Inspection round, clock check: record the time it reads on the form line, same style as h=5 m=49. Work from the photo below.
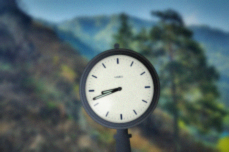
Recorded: h=8 m=42
